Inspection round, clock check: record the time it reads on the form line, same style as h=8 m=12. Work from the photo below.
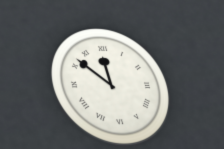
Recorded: h=11 m=52
